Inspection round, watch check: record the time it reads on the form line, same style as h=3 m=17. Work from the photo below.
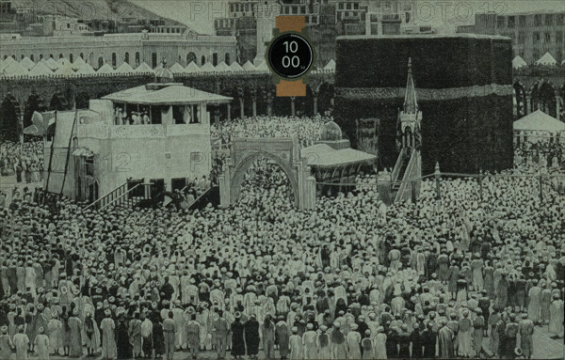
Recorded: h=10 m=0
